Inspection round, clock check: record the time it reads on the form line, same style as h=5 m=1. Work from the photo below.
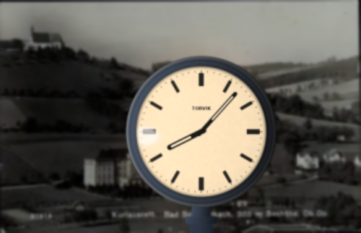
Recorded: h=8 m=7
